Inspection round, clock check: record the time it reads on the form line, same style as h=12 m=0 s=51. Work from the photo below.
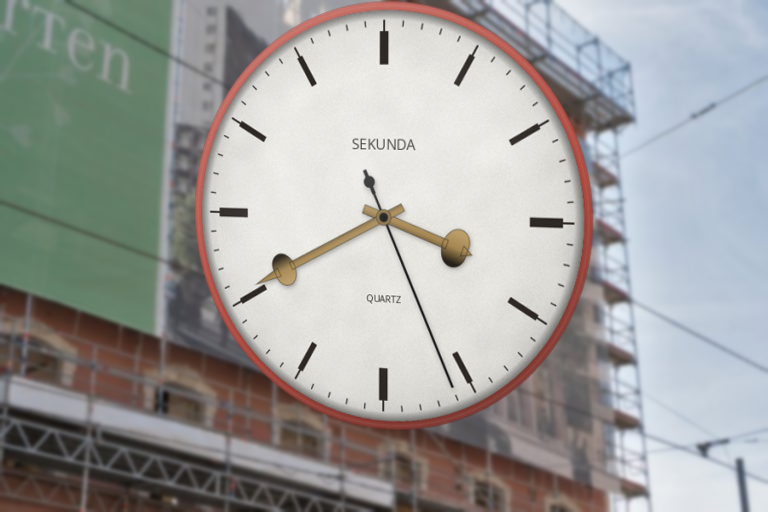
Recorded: h=3 m=40 s=26
